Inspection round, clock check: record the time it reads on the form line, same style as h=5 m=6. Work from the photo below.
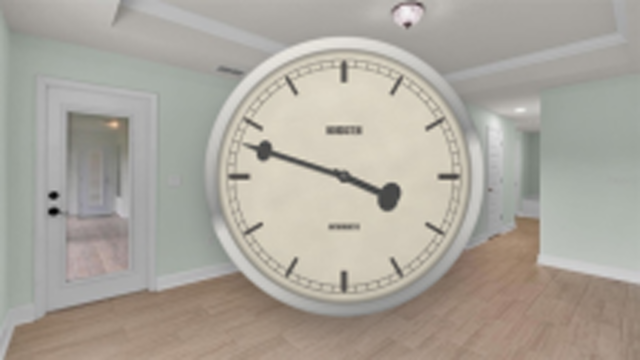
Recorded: h=3 m=48
